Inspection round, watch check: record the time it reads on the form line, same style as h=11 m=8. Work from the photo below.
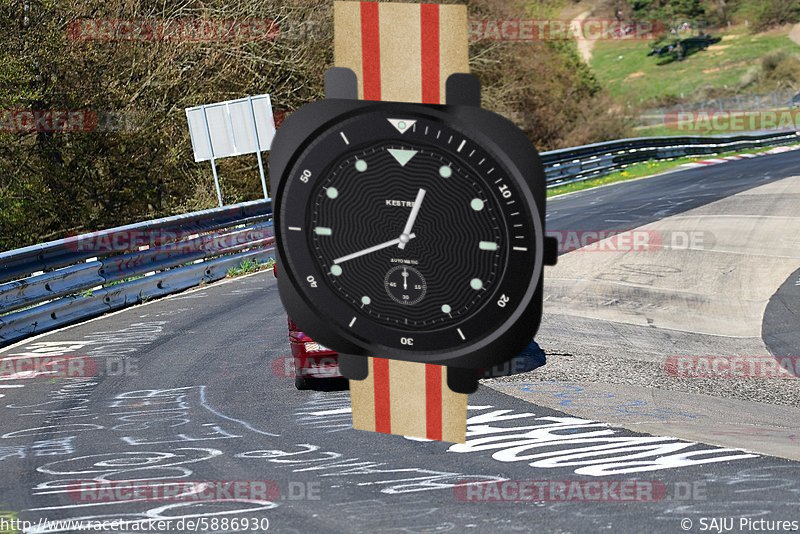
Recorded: h=12 m=41
